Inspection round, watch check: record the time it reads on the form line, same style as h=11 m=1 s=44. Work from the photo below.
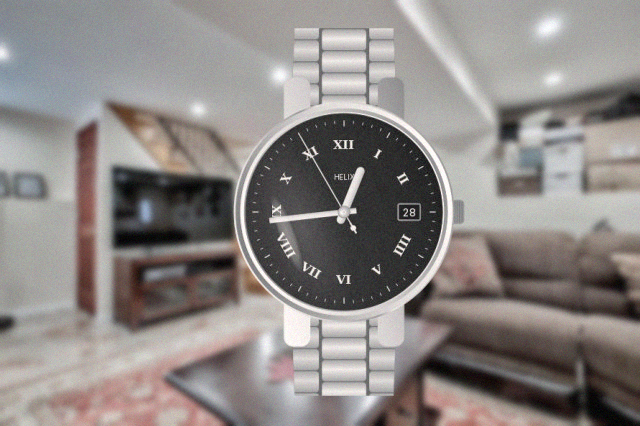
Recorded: h=12 m=43 s=55
